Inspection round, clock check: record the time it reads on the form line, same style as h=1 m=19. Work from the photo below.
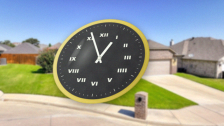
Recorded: h=12 m=56
